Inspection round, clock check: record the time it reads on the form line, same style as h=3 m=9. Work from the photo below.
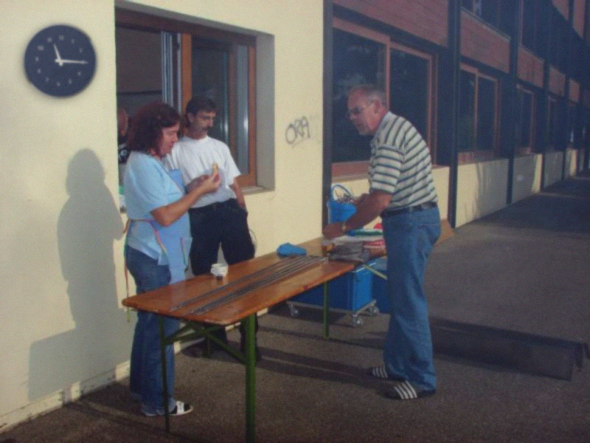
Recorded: h=11 m=15
